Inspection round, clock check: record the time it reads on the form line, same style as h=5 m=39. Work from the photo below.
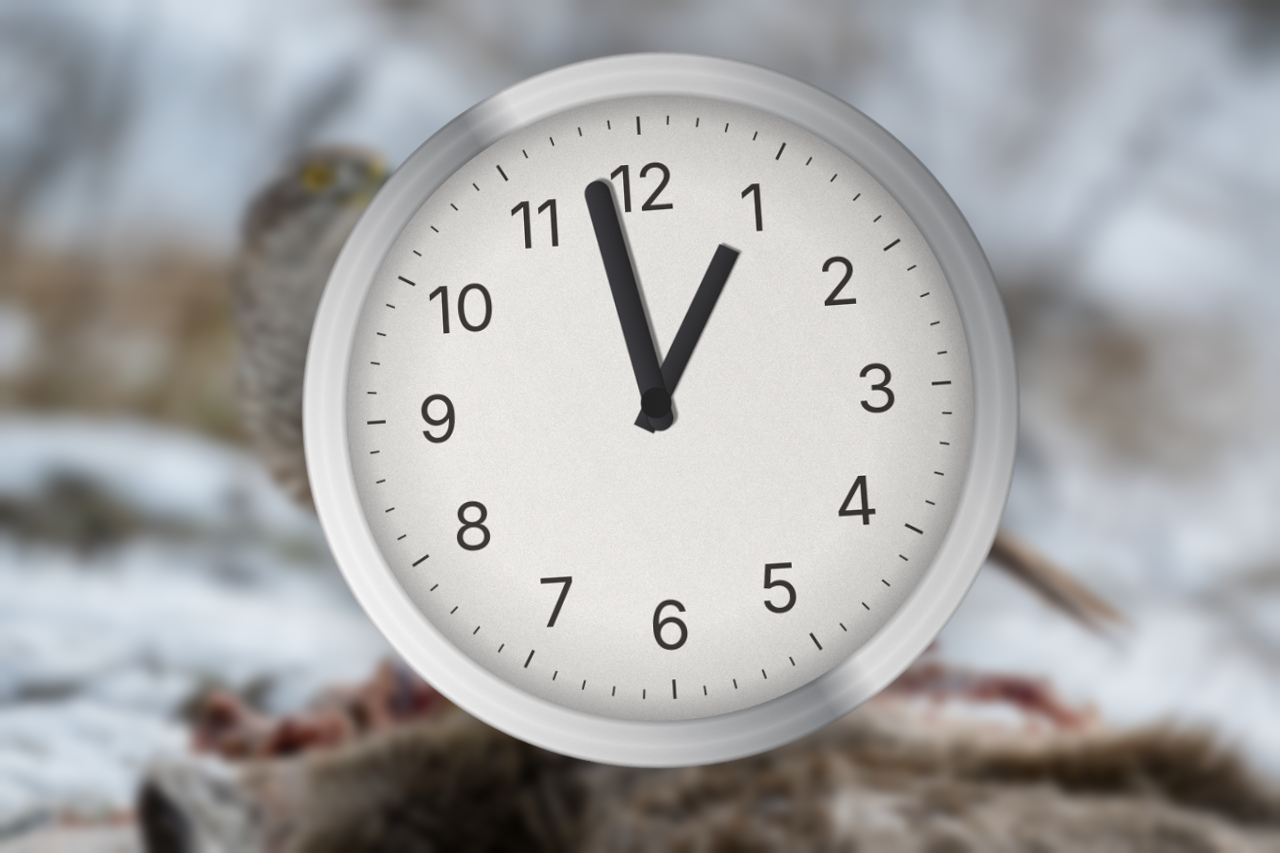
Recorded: h=12 m=58
